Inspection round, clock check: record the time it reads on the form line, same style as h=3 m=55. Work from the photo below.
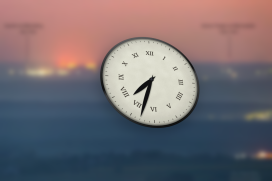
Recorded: h=7 m=33
